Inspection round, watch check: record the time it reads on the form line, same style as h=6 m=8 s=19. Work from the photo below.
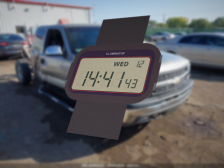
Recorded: h=14 m=41 s=43
